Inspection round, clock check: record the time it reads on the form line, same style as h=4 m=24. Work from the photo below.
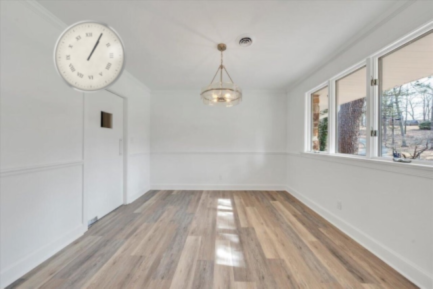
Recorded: h=1 m=5
